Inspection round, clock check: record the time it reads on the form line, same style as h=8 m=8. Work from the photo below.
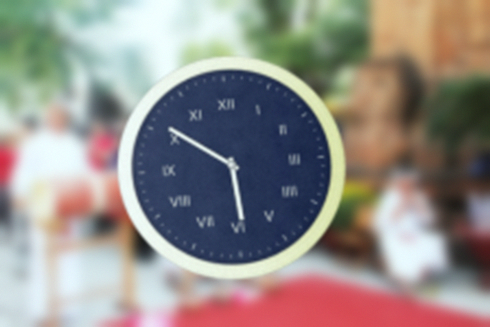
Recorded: h=5 m=51
